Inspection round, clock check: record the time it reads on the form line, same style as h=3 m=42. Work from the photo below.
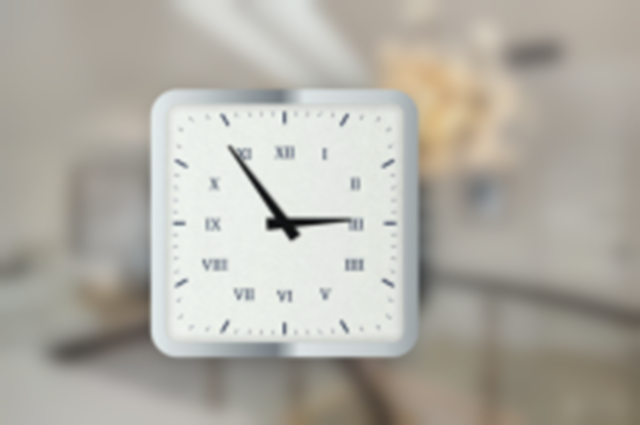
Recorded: h=2 m=54
